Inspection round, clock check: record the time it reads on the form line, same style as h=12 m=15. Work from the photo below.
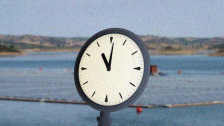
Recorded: h=11 m=1
